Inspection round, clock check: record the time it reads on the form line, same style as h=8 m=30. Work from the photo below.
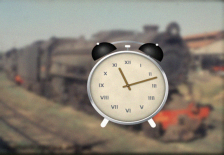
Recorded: h=11 m=12
